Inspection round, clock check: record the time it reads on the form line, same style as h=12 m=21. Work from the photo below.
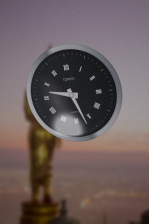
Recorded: h=9 m=27
